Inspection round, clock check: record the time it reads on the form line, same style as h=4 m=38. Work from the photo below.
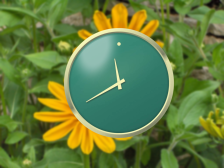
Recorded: h=11 m=40
